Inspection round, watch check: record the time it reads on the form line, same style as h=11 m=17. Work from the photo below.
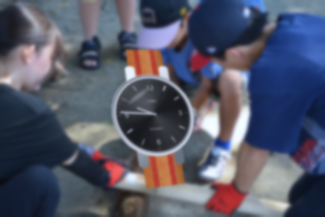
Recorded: h=9 m=46
